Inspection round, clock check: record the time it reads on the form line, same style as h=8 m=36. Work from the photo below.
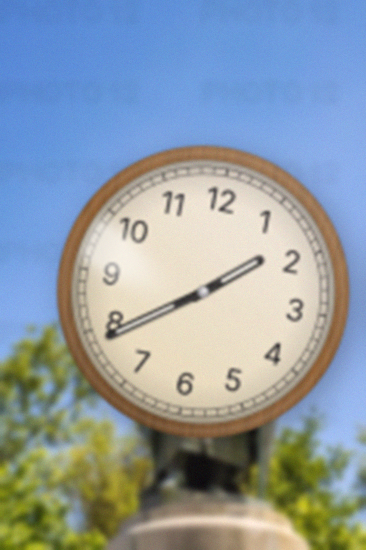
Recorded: h=1 m=39
